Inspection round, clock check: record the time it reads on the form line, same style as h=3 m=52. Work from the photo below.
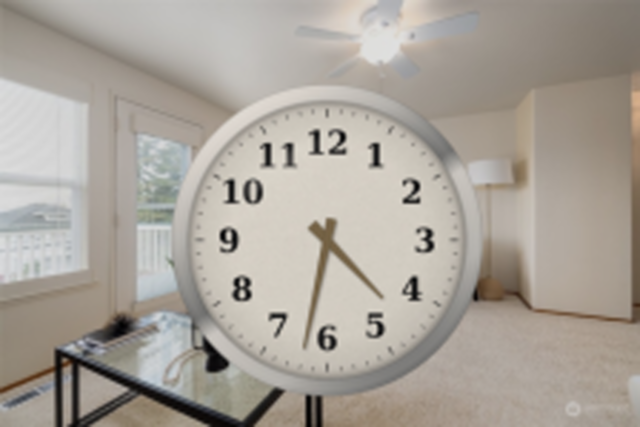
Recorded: h=4 m=32
